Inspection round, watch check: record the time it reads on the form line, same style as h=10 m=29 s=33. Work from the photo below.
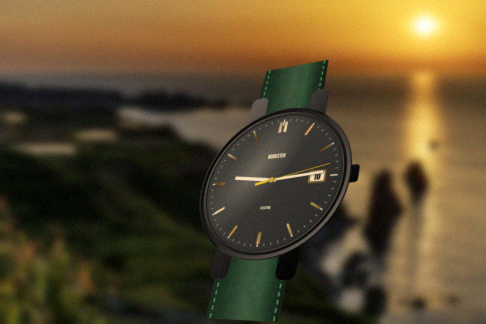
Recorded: h=9 m=14 s=13
